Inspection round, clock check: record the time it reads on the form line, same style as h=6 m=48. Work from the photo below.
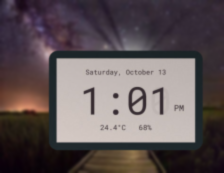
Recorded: h=1 m=1
